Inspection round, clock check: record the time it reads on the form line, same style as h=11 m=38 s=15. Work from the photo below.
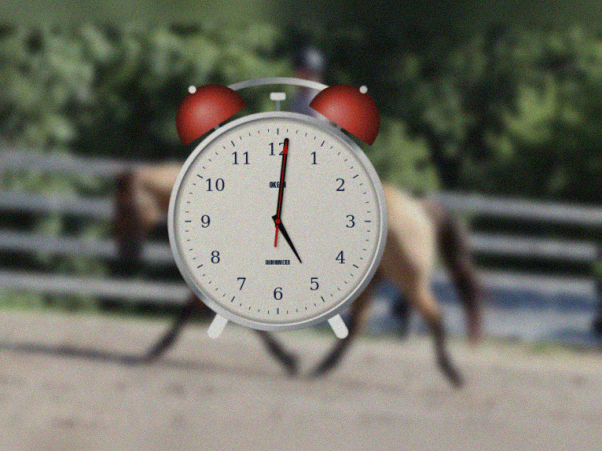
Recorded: h=5 m=1 s=1
